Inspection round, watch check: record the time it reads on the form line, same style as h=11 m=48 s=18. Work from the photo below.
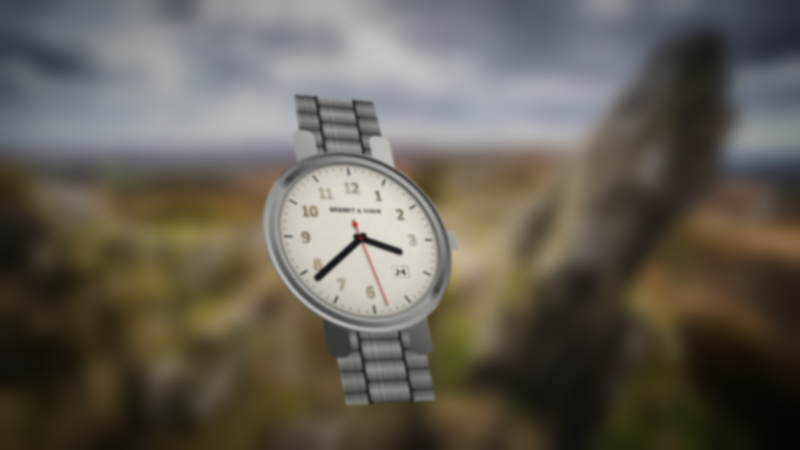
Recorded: h=3 m=38 s=28
